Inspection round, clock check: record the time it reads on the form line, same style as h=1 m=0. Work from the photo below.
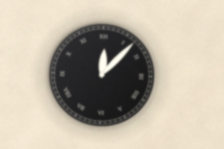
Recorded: h=12 m=7
